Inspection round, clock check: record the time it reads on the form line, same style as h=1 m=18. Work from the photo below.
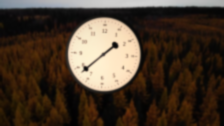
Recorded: h=1 m=38
